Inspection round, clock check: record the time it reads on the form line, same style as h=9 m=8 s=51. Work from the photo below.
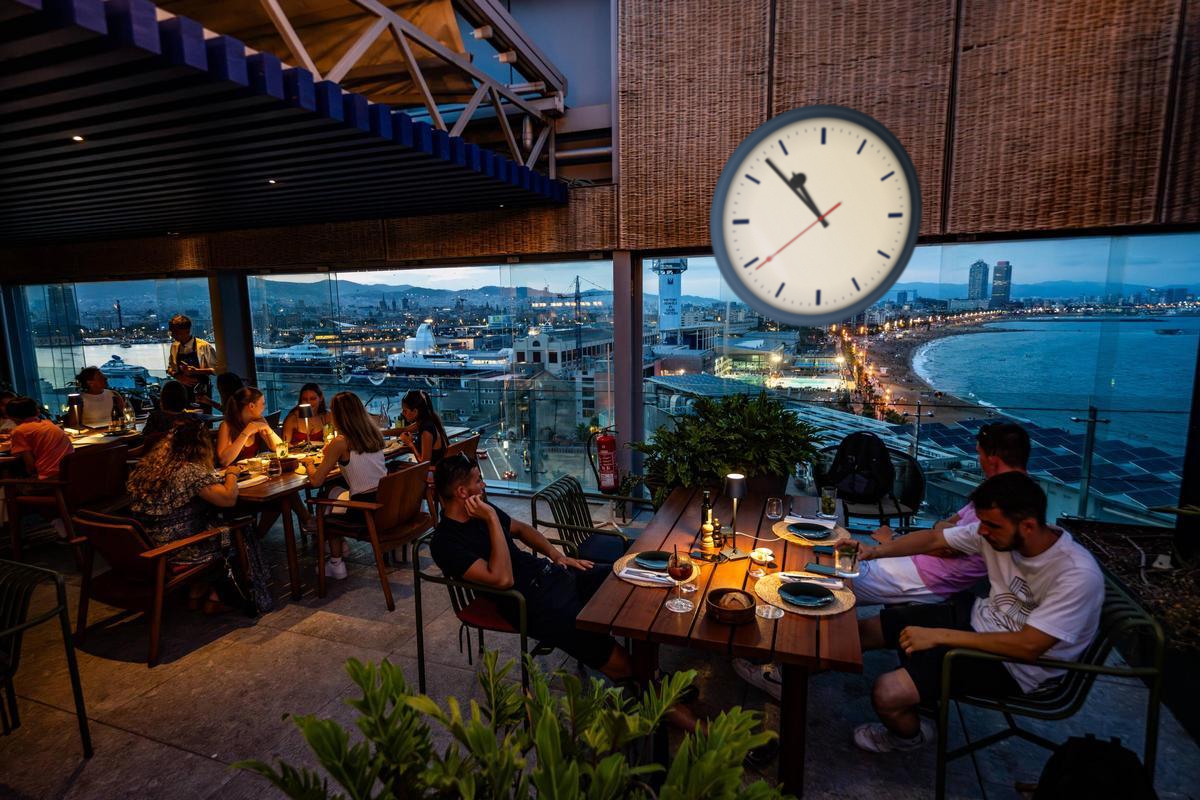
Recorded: h=10 m=52 s=39
